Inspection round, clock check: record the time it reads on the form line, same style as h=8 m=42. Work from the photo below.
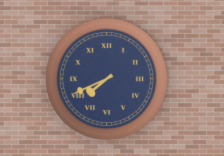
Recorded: h=7 m=41
